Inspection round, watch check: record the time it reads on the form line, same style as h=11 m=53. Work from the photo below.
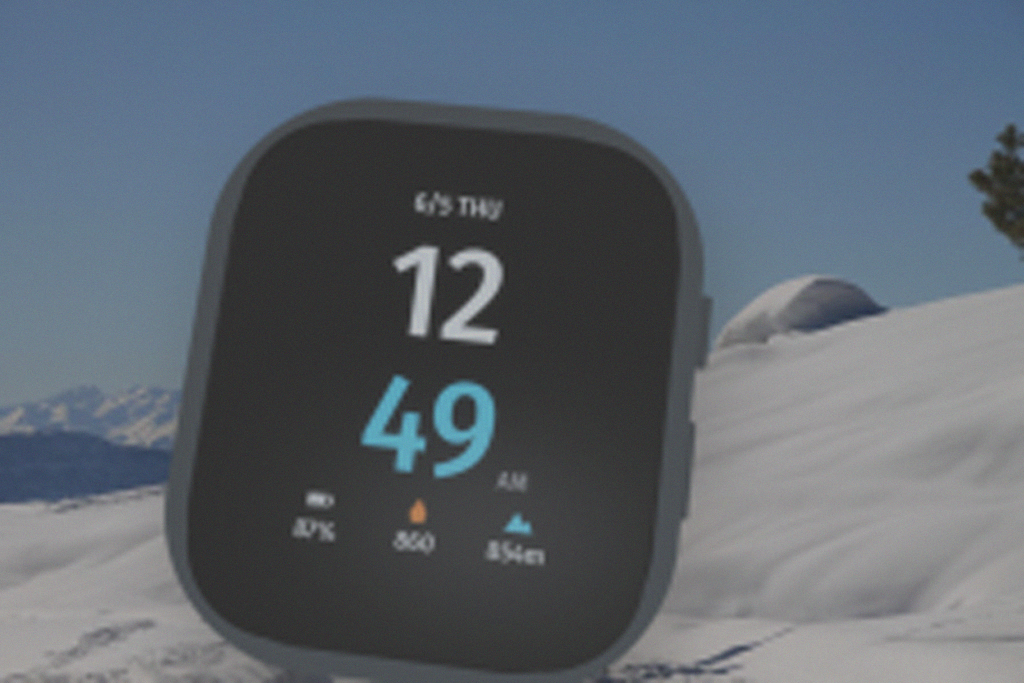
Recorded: h=12 m=49
